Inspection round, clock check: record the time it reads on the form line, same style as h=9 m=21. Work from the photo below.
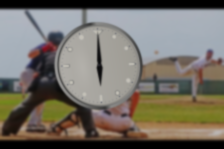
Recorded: h=6 m=0
